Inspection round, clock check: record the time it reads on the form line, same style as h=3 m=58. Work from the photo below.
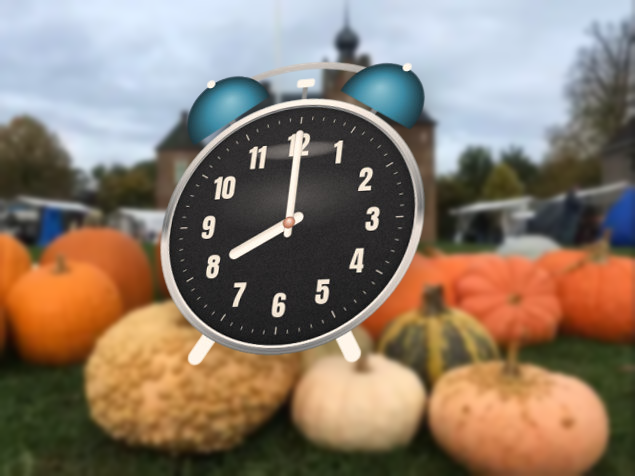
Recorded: h=8 m=0
